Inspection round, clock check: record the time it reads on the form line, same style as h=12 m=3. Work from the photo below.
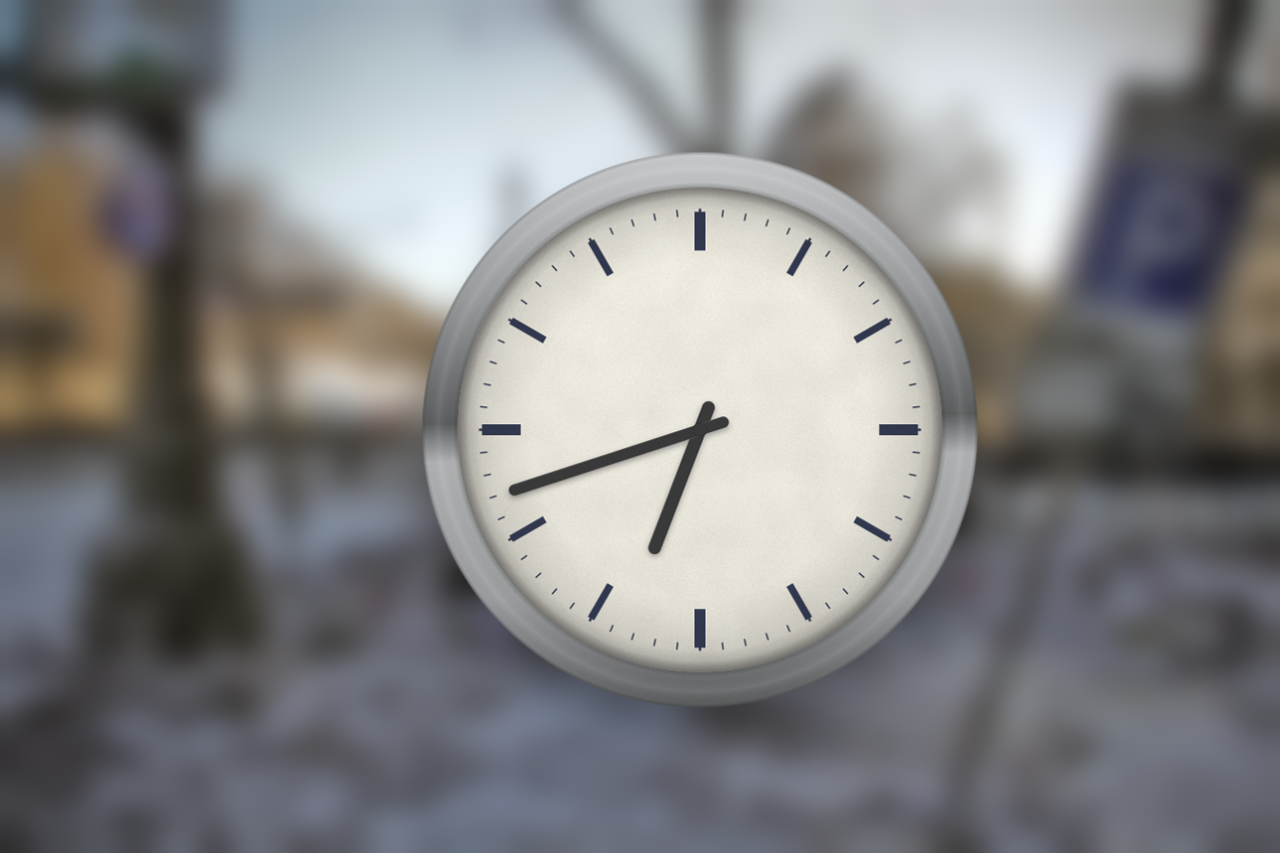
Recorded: h=6 m=42
